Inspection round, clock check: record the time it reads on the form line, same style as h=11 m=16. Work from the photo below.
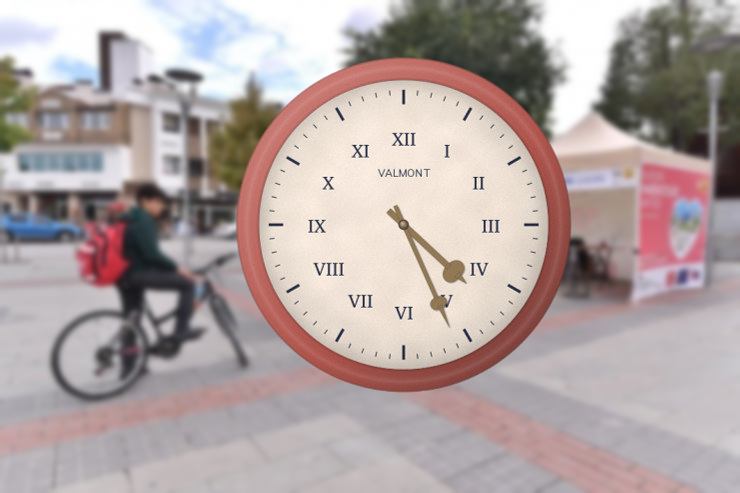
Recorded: h=4 m=26
